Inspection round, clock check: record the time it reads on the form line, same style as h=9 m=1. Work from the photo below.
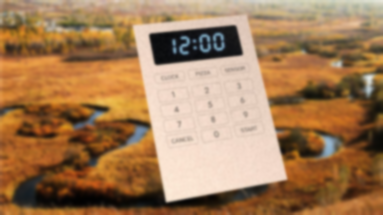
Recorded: h=12 m=0
